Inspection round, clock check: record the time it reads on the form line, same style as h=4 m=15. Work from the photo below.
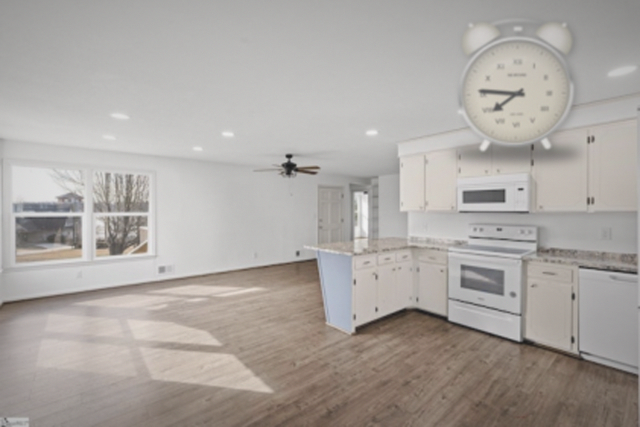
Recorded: h=7 m=46
